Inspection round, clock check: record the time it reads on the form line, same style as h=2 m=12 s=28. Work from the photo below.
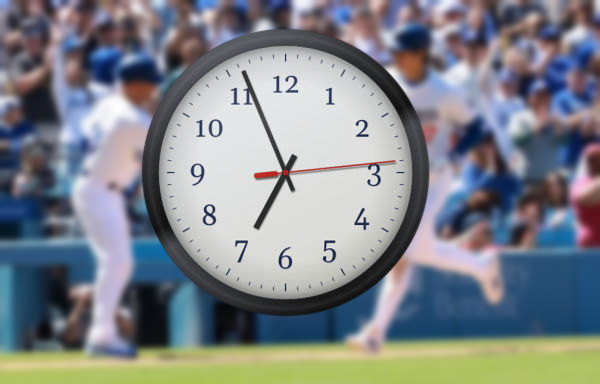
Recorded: h=6 m=56 s=14
